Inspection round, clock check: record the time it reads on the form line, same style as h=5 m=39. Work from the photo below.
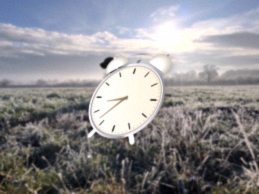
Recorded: h=8 m=37
